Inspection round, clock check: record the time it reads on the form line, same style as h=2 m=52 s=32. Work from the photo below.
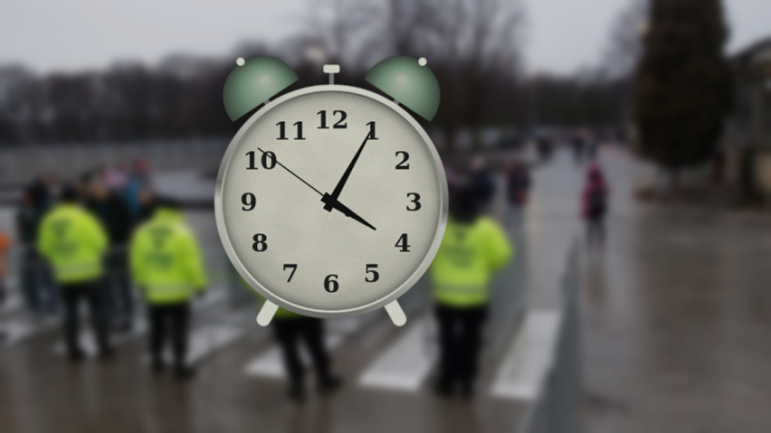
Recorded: h=4 m=4 s=51
